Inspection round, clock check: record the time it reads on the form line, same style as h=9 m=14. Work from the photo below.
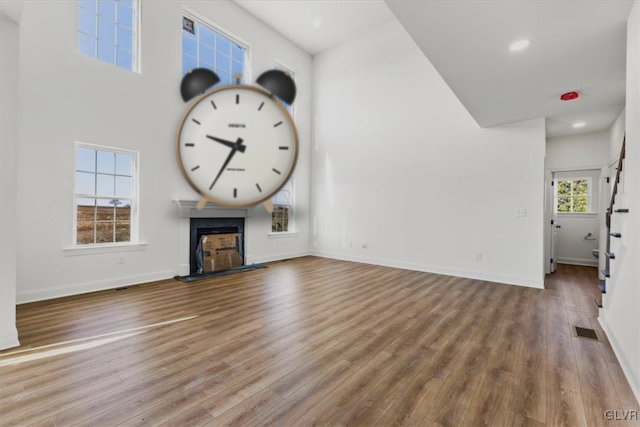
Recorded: h=9 m=35
